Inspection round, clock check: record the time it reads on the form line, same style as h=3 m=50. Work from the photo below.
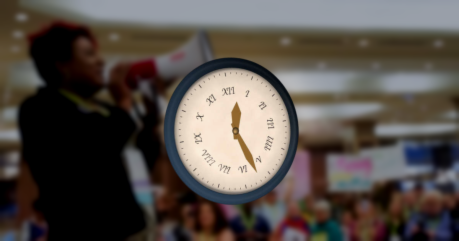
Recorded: h=12 m=27
